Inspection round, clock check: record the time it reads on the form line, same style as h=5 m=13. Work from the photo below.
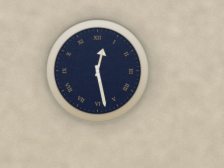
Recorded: h=12 m=28
